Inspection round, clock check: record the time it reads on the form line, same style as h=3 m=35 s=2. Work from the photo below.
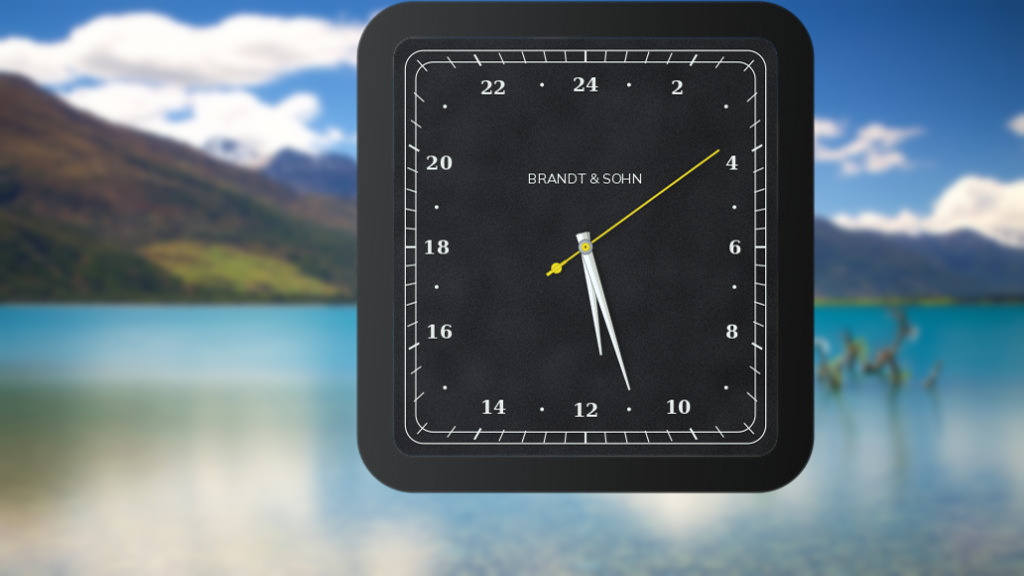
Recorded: h=11 m=27 s=9
